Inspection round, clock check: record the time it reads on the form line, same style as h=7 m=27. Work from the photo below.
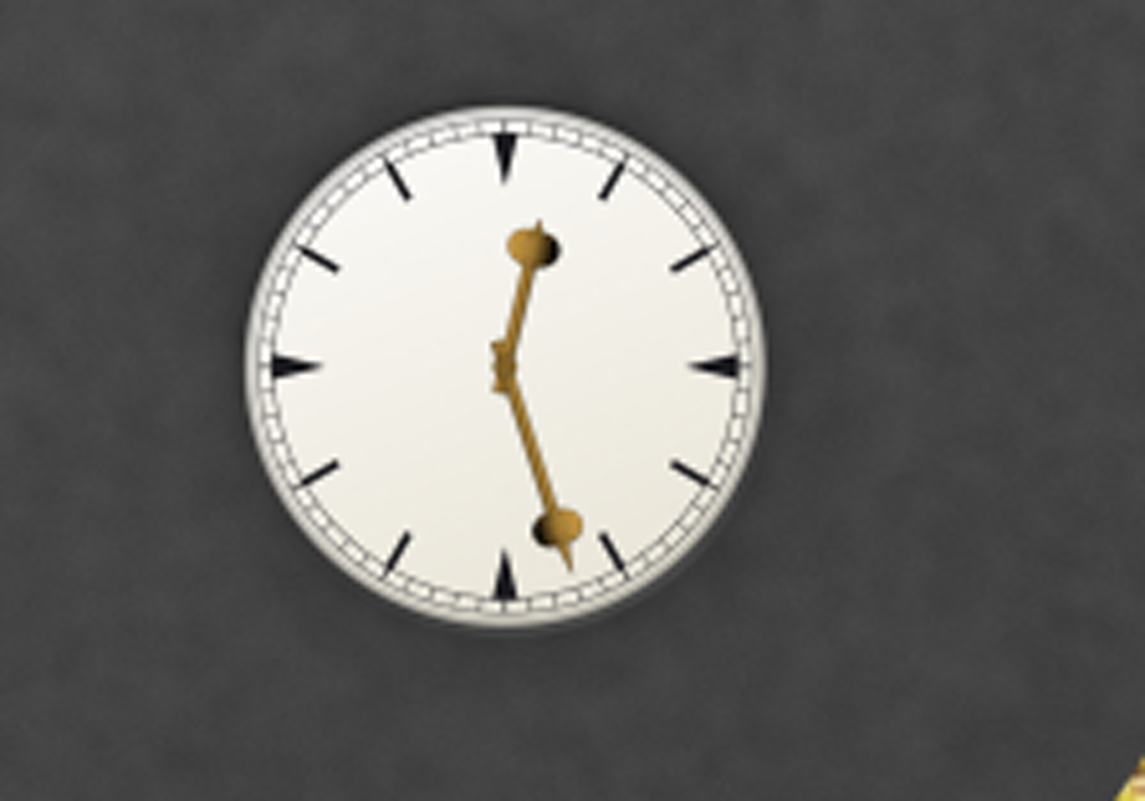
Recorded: h=12 m=27
